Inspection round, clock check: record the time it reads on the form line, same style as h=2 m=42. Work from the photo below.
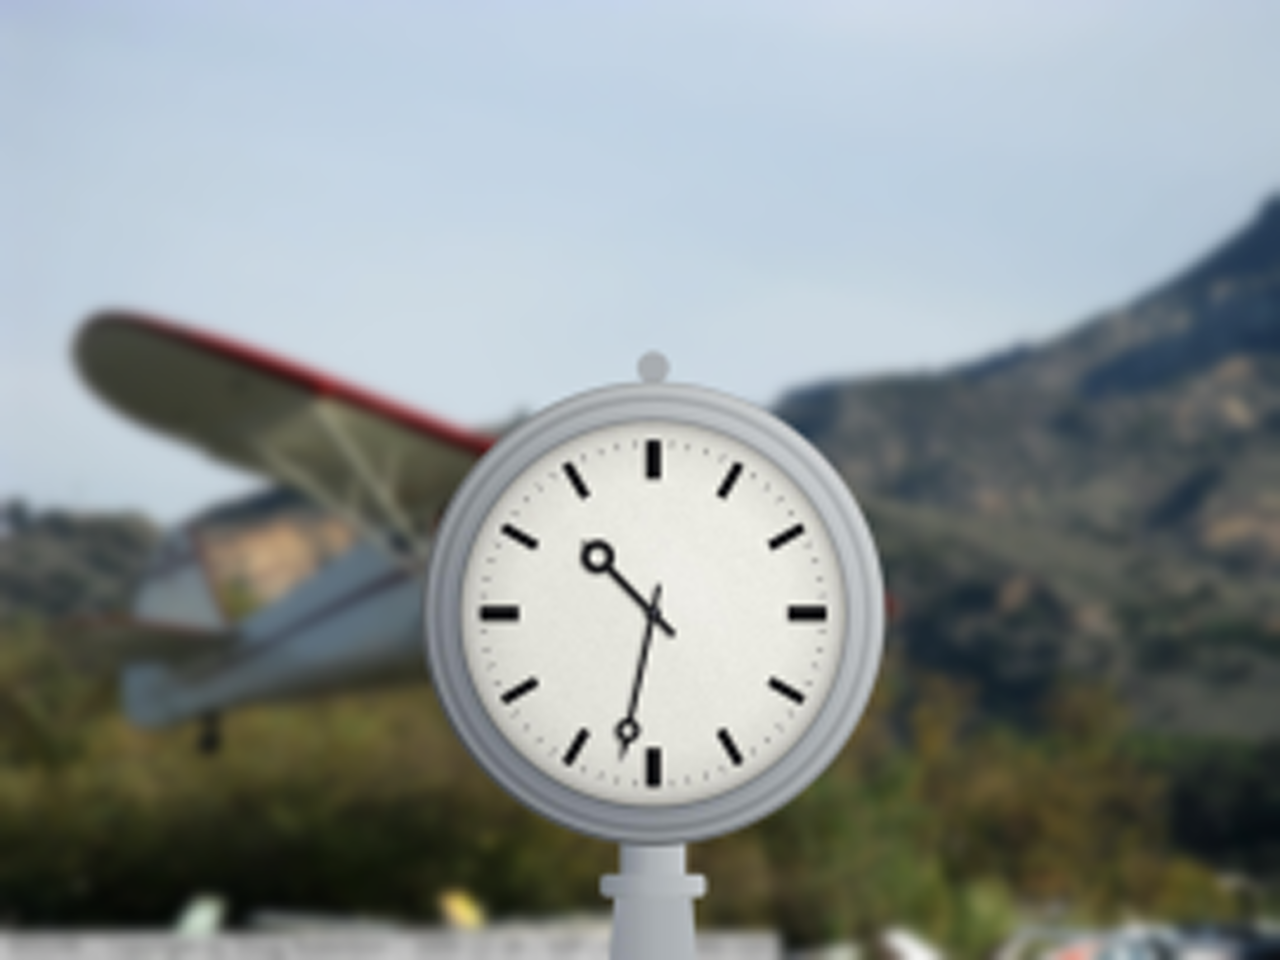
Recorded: h=10 m=32
